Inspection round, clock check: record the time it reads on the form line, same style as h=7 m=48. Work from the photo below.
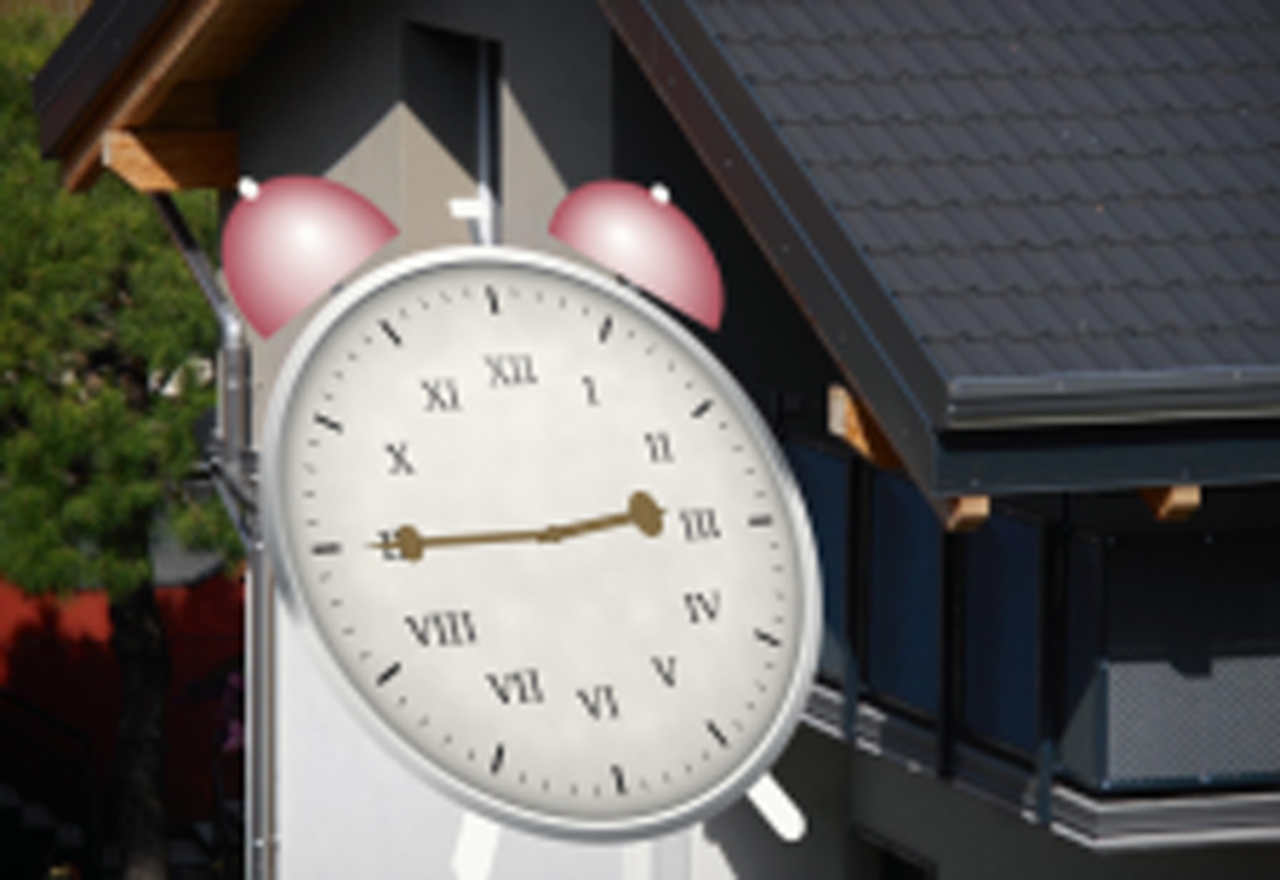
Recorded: h=2 m=45
